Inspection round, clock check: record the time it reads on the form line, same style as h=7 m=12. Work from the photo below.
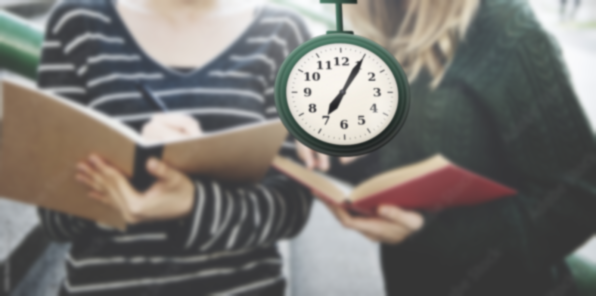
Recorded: h=7 m=5
